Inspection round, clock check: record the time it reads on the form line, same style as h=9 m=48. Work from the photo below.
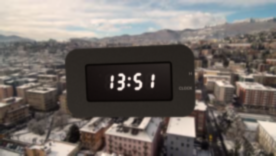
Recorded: h=13 m=51
